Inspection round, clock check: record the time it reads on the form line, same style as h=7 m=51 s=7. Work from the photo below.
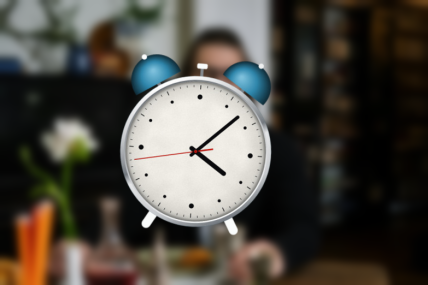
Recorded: h=4 m=7 s=43
